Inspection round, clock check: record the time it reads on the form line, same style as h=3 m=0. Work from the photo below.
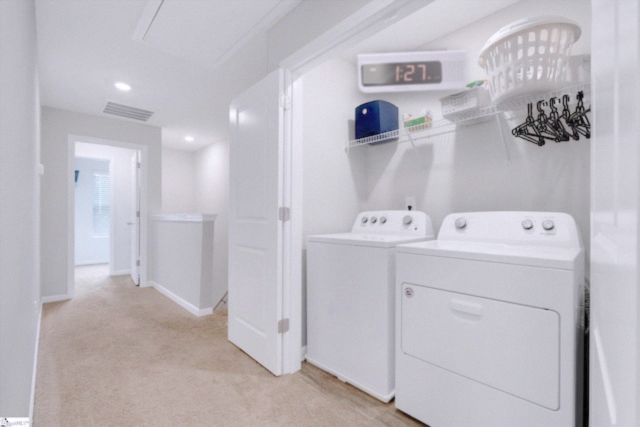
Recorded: h=1 m=27
